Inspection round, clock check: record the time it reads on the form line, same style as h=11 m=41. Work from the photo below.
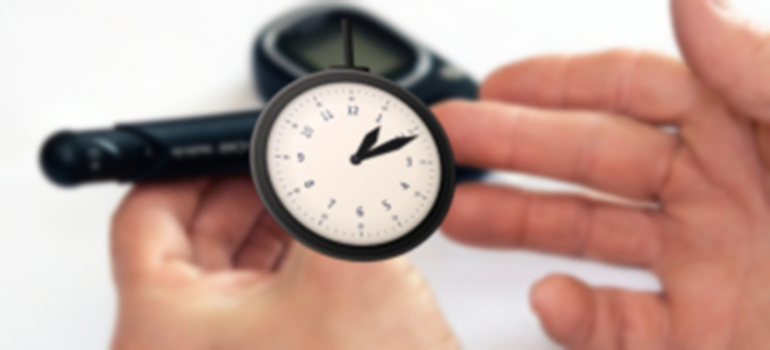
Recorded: h=1 m=11
